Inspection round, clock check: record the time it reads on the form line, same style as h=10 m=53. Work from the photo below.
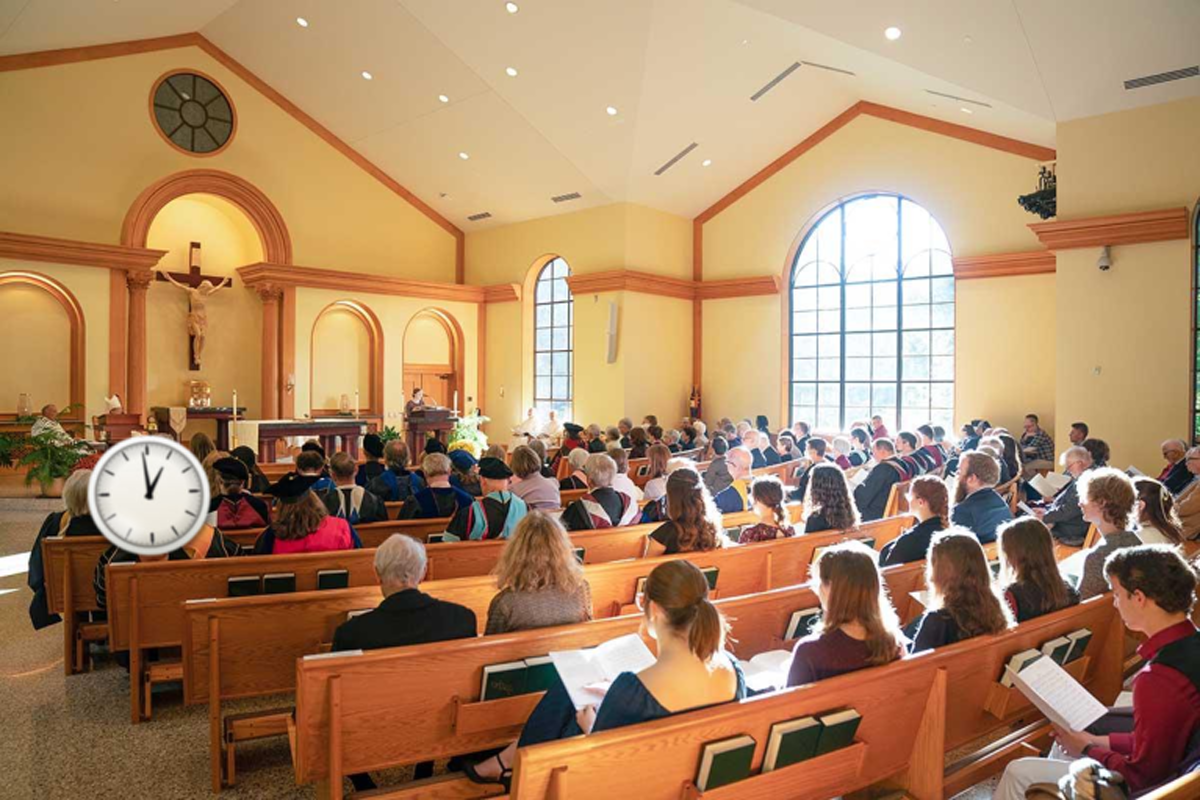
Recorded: h=12 m=59
